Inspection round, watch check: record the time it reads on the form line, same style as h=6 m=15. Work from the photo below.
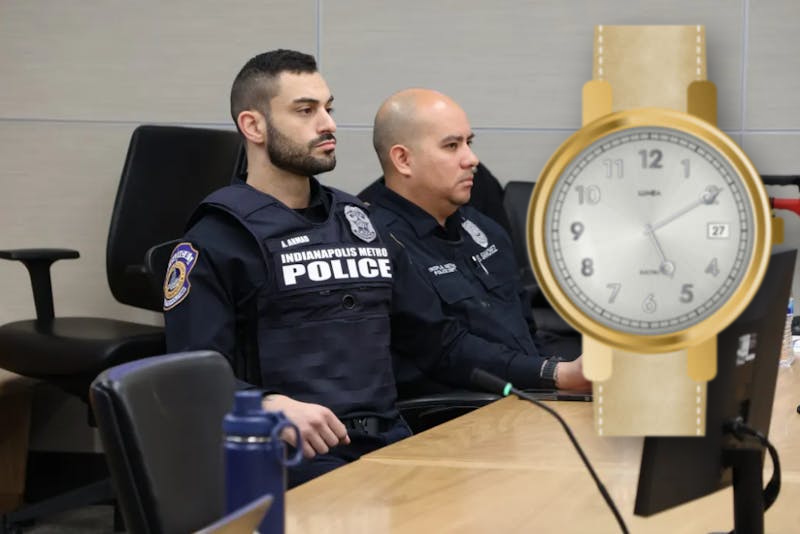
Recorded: h=5 m=10
